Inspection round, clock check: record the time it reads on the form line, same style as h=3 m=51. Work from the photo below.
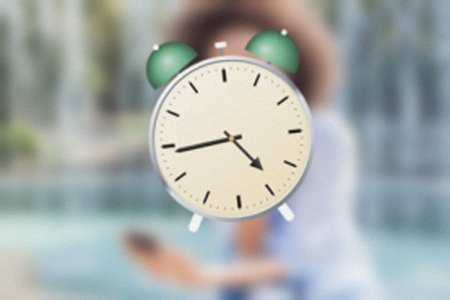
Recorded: h=4 m=44
